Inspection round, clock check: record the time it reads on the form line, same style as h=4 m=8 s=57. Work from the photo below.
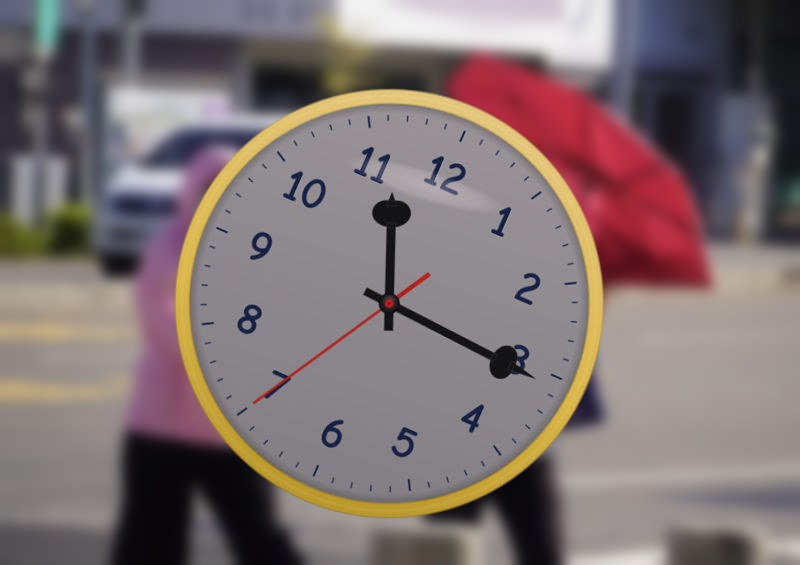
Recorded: h=11 m=15 s=35
